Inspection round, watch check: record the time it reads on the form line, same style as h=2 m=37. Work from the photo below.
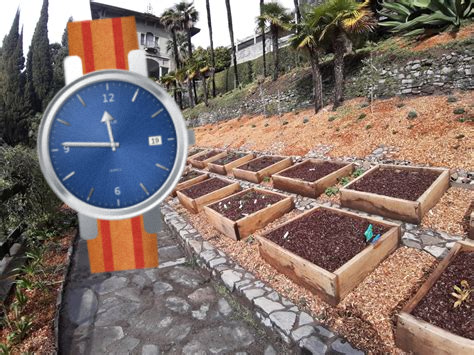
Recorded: h=11 m=46
